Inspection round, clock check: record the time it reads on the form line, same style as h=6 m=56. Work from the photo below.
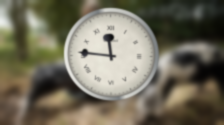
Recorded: h=11 m=46
